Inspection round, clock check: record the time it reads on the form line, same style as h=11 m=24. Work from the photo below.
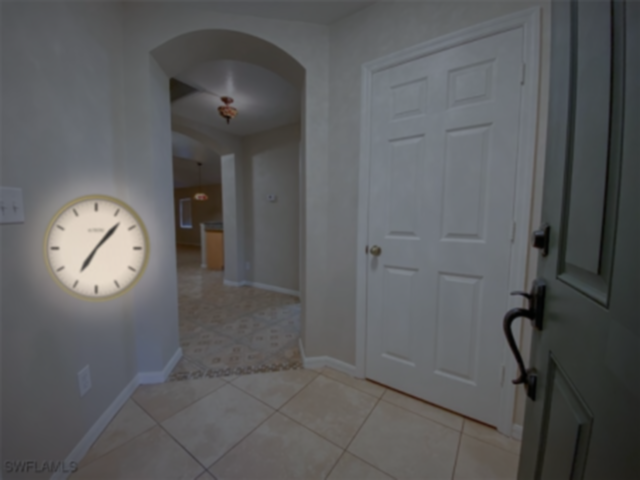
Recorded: h=7 m=7
